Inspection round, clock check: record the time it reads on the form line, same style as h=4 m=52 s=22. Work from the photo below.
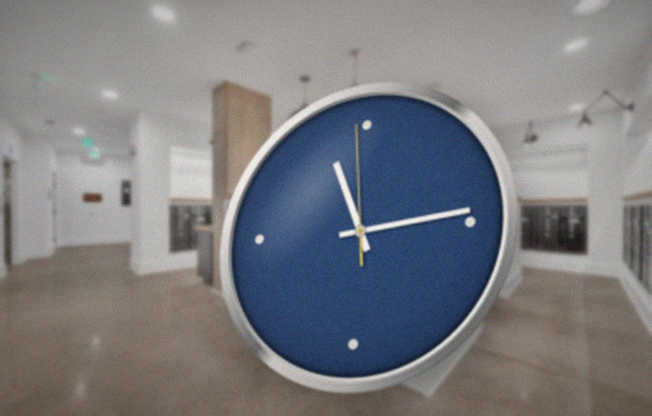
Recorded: h=11 m=13 s=59
